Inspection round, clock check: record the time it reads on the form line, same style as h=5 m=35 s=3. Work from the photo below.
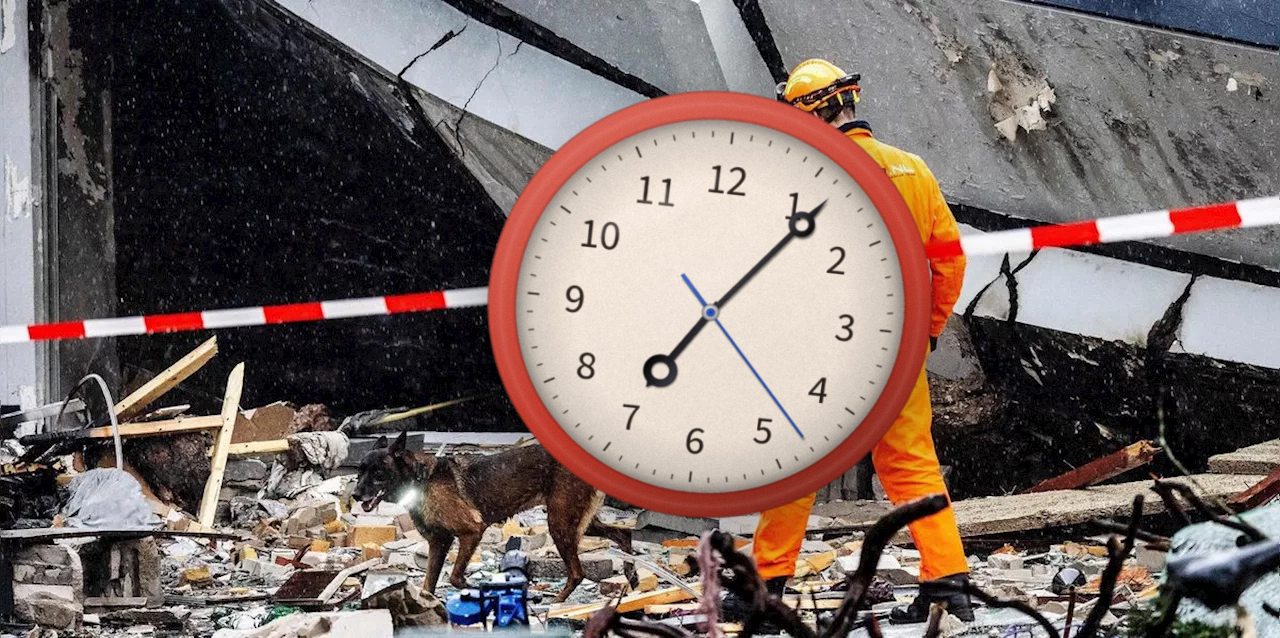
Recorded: h=7 m=6 s=23
